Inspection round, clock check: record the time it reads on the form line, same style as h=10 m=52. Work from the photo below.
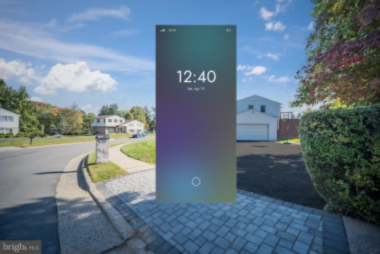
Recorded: h=12 m=40
